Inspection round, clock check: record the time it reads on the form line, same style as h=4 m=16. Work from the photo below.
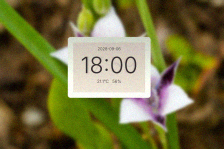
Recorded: h=18 m=0
